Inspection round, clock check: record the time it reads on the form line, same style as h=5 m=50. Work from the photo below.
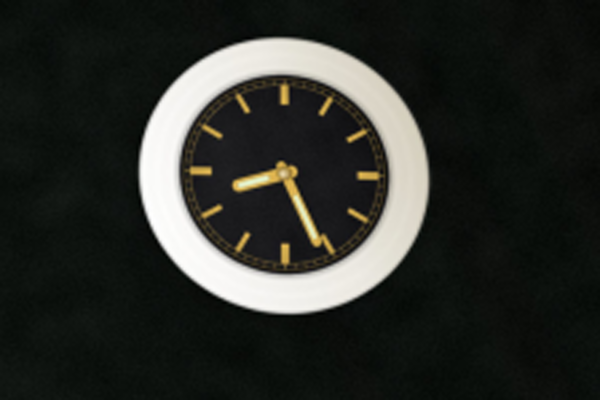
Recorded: h=8 m=26
